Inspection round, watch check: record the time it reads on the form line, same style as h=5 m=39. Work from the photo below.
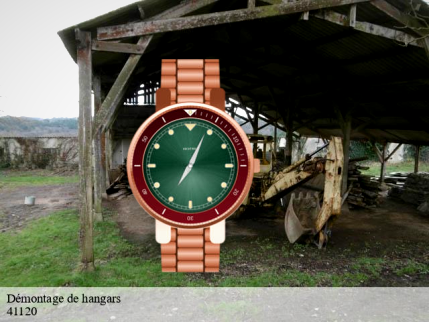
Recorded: h=7 m=4
